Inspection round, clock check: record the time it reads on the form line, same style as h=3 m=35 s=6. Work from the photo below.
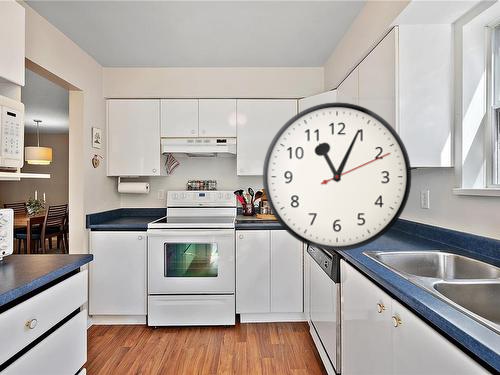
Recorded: h=11 m=4 s=11
